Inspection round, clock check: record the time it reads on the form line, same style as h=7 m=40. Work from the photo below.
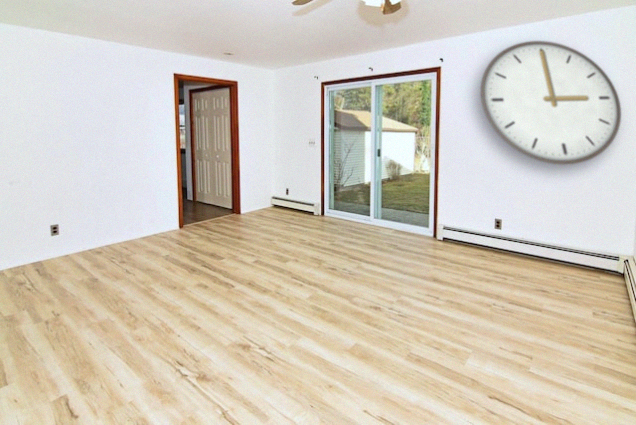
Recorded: h=3 m=0
